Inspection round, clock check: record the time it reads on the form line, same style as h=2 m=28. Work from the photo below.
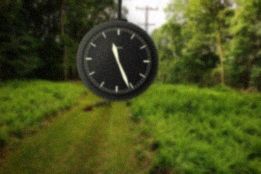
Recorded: h=11 m=26
